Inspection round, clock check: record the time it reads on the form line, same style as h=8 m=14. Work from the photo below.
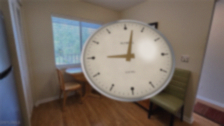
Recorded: h=9 m=2
